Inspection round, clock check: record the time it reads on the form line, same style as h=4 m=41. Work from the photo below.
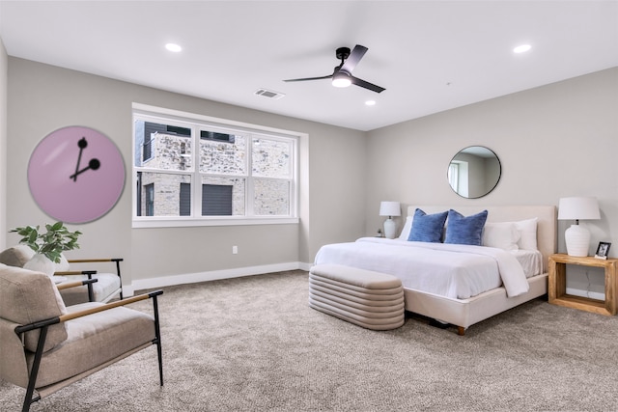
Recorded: h=2 m=2
